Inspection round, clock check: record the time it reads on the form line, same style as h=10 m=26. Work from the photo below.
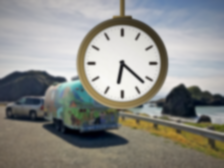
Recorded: h=6 m=22
